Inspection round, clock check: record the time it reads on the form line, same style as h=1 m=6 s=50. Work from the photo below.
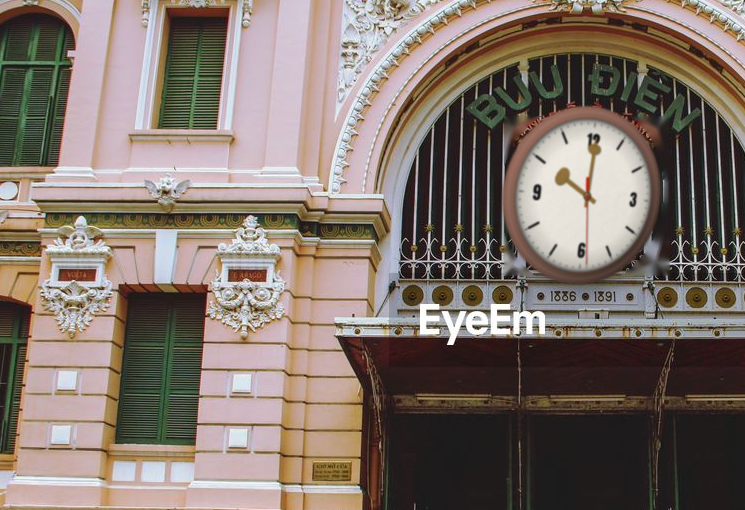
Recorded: h=10 m=0 s=29
